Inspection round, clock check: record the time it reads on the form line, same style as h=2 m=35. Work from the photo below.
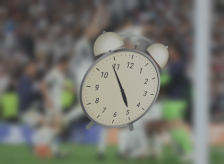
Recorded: h=4 m=54
